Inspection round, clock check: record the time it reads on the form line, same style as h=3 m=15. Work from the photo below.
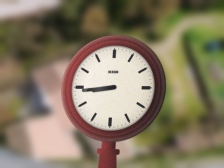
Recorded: h=8 m=44
